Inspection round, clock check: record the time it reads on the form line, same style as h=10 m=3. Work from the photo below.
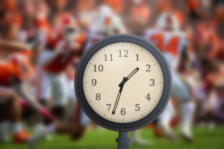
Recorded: h=1 m=33
